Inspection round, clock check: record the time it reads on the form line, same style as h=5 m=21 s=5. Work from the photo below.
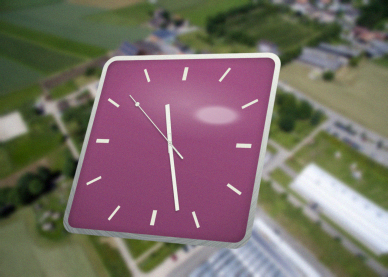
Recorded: h=11 m=26 s=52
